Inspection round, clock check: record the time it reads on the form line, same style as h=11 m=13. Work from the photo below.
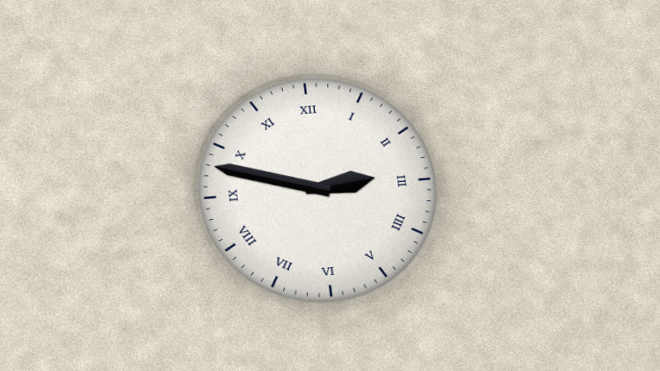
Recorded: h=2 m=48
